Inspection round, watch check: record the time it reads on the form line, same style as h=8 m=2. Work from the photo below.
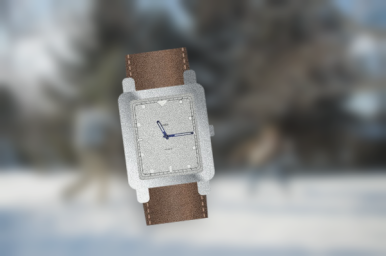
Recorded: h=11 m=15
